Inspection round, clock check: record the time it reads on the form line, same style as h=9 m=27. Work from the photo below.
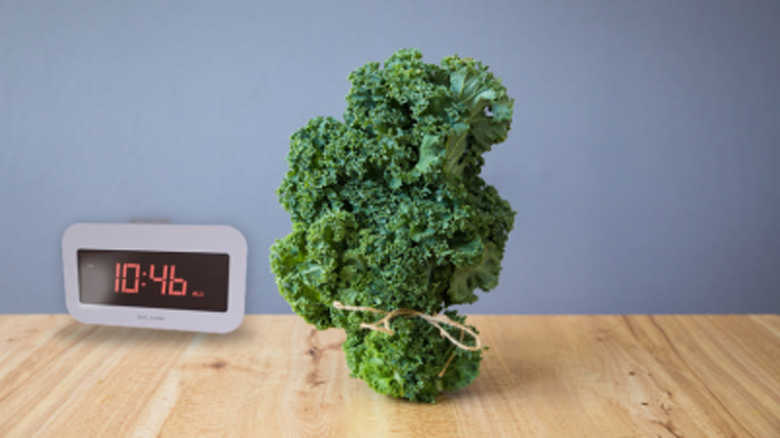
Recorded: h=10 m=46
